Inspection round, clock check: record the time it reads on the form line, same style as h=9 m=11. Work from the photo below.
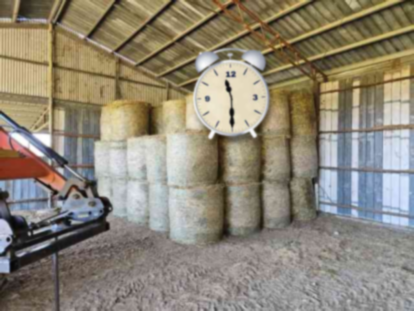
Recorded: h=11 m=30
